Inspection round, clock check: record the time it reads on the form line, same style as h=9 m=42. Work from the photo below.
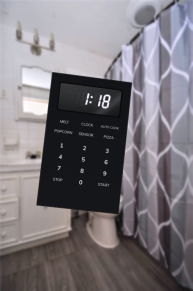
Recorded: h=1 m=18
